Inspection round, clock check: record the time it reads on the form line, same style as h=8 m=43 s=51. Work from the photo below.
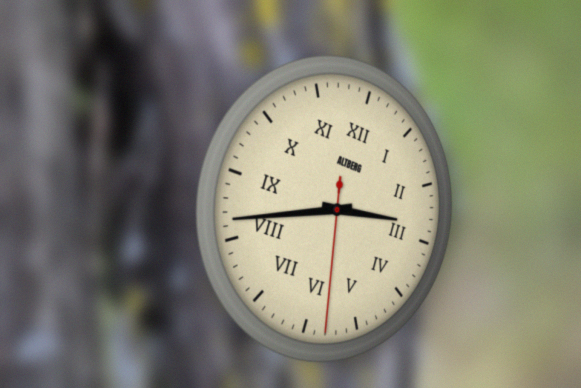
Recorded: h=2 m=41 s=28
